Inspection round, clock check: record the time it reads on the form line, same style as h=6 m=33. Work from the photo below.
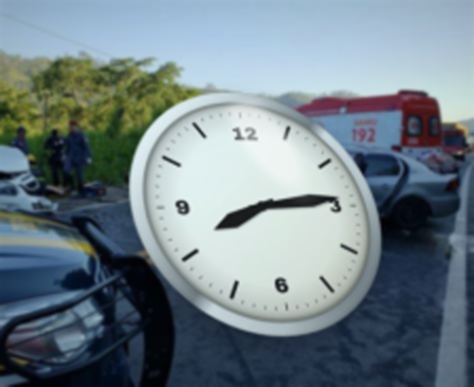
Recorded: h=8 m=14
